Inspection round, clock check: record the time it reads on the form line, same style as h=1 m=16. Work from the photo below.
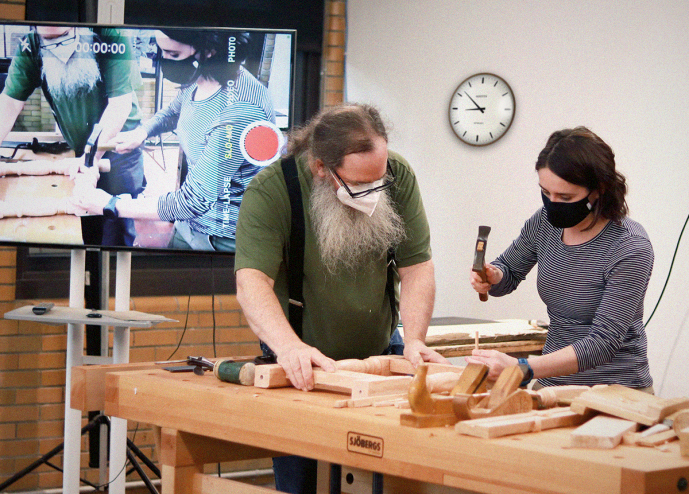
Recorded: h=8 m=52
